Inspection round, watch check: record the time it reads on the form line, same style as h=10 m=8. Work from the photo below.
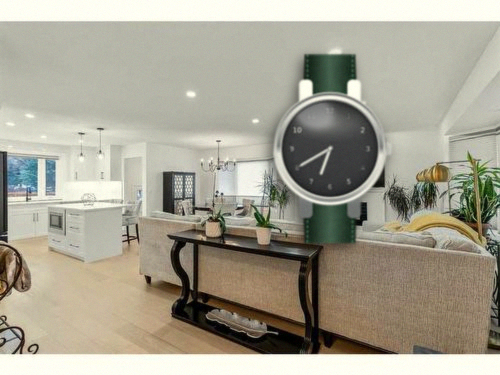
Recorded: h=6 m=40
